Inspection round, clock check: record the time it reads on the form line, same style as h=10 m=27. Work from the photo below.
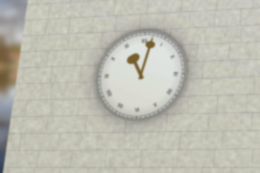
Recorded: h=11 m=2
